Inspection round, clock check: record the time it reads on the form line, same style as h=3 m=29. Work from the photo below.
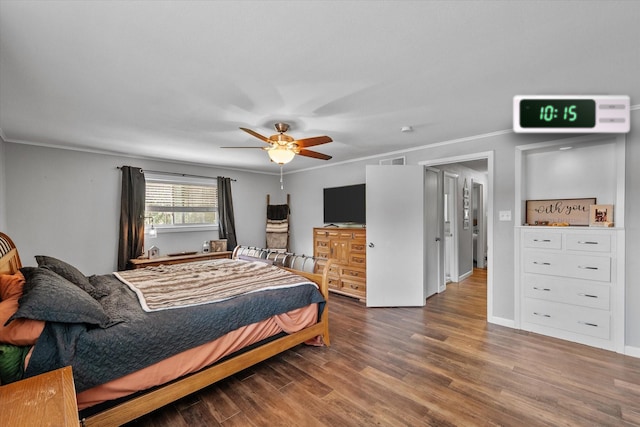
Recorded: h=10 m=15
